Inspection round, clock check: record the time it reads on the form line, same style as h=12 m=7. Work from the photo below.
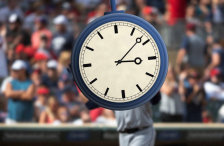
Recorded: h=3 m=8
